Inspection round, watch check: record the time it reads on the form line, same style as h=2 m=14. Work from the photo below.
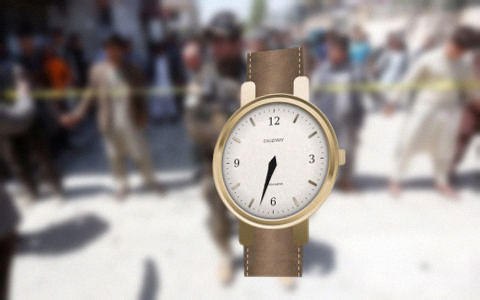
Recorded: h=6 m=33
